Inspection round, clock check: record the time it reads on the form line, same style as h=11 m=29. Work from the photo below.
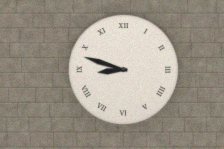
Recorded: h=8 m=48
